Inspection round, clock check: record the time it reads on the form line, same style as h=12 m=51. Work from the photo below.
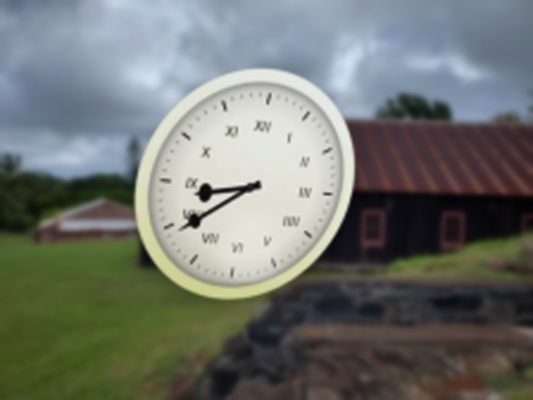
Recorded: h=8 m=39
